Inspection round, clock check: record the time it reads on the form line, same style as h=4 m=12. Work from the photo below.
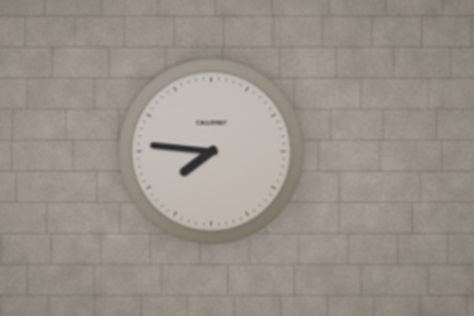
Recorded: h=7 m=46
